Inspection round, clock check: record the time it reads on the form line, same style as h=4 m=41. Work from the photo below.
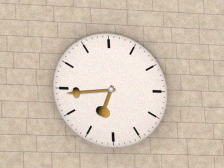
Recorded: h=6 m=44
